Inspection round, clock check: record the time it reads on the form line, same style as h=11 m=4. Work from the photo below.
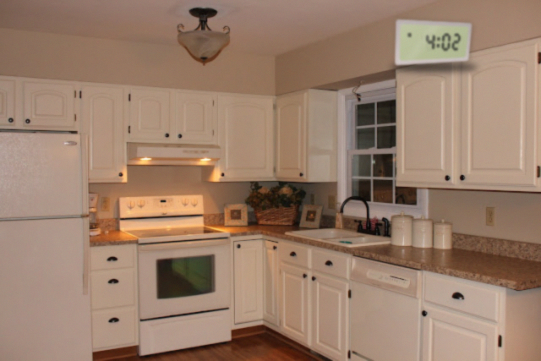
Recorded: h=4 m=2
